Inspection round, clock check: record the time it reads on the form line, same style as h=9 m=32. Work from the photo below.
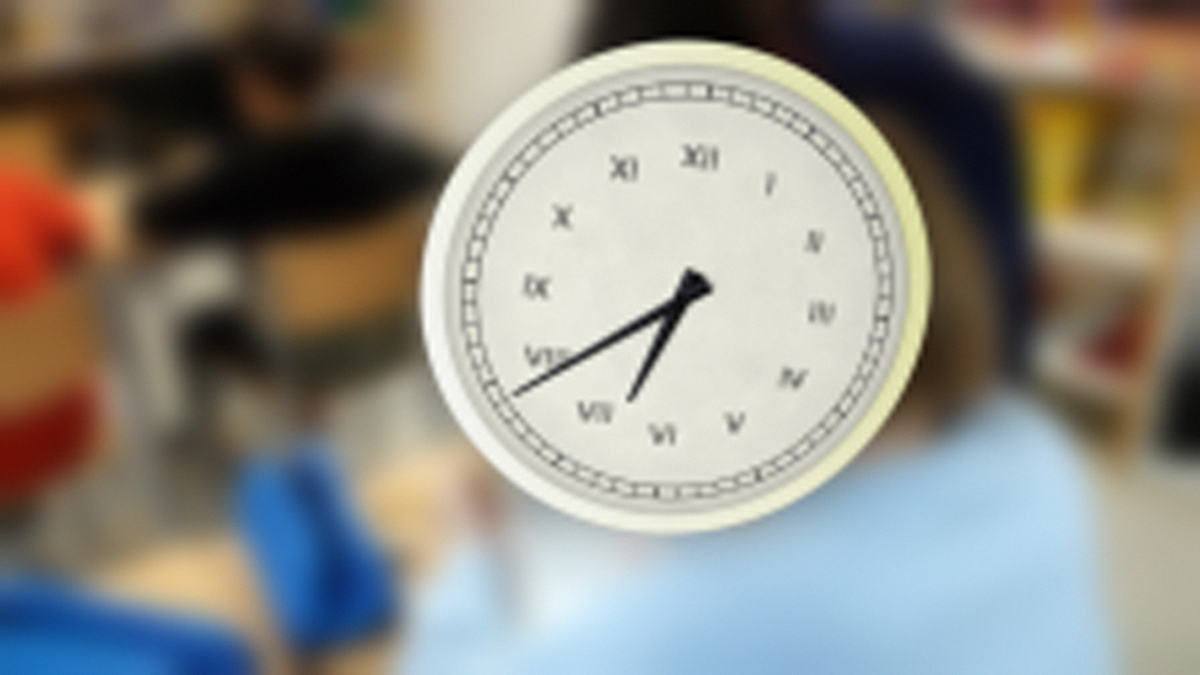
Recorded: h=6 m=39
